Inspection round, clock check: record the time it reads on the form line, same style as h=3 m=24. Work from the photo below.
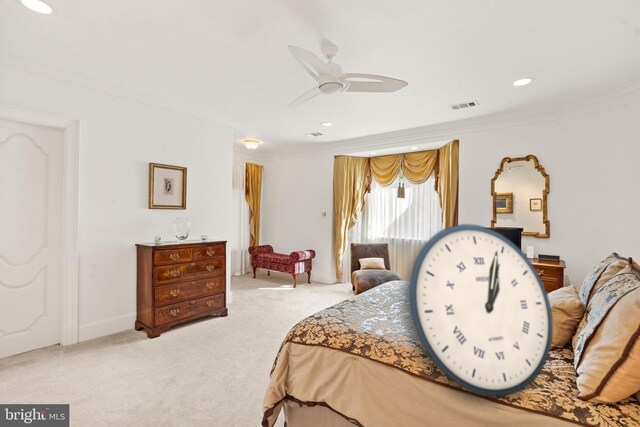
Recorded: h=1 m=4
